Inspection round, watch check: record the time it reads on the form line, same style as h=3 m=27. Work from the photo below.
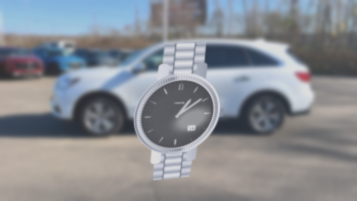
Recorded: h=1 m=9
